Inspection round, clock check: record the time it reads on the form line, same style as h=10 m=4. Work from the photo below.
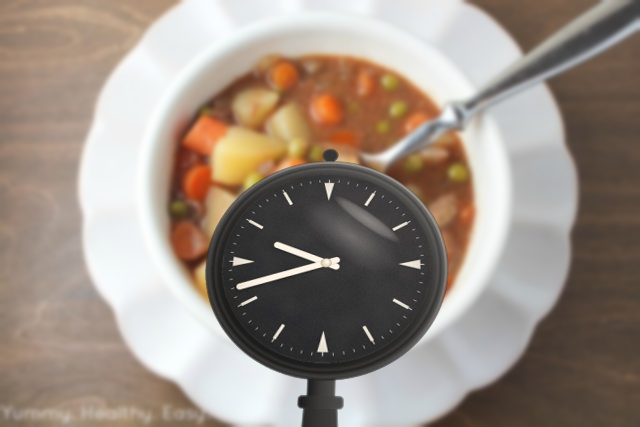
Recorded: h=9 m=42
